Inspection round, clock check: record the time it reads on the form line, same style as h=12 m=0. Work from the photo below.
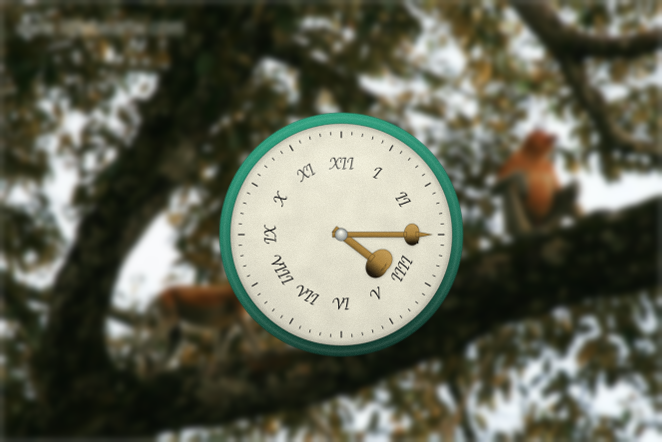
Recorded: h=4 m=15
